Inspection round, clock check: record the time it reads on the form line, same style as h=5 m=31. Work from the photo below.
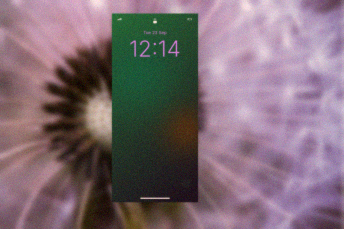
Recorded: h=12 m=14
